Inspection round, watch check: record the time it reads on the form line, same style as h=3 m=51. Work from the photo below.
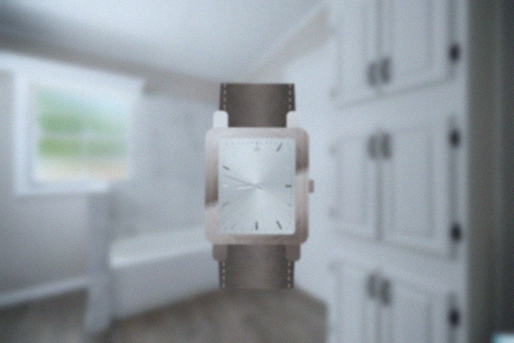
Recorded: h=8 m=48
